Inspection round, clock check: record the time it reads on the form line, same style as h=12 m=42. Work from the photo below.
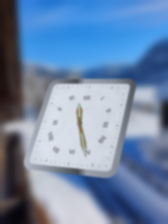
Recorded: h=11 m=26
